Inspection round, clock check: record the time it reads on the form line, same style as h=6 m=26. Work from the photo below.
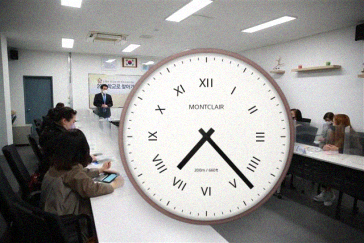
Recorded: h=7 m=23
